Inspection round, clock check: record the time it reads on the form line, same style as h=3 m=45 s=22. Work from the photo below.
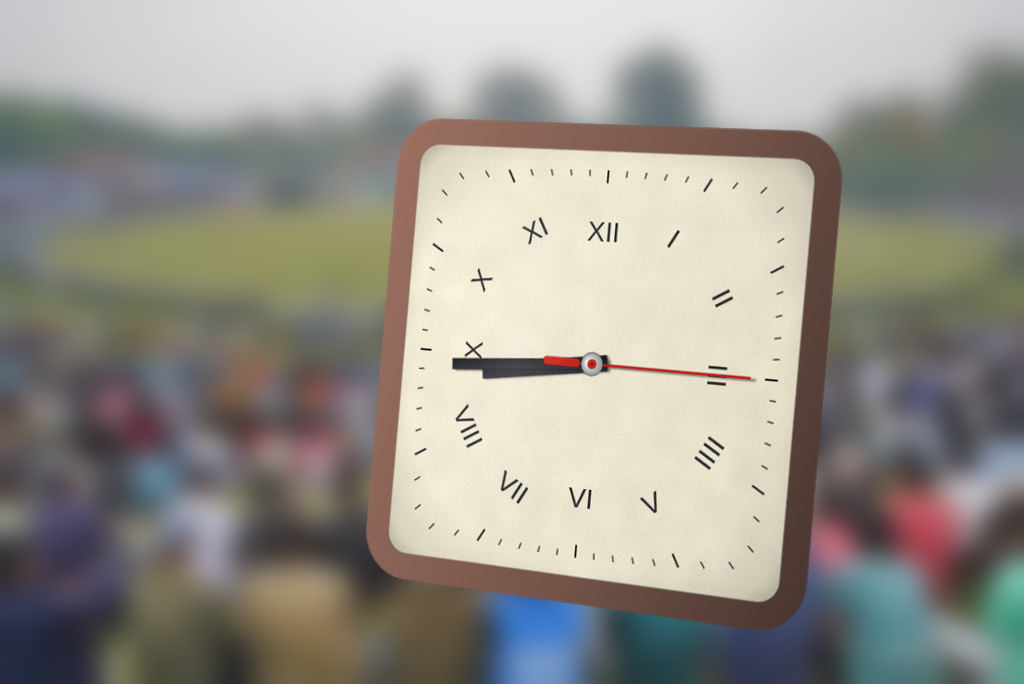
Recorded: h=8 m=44 s=15
